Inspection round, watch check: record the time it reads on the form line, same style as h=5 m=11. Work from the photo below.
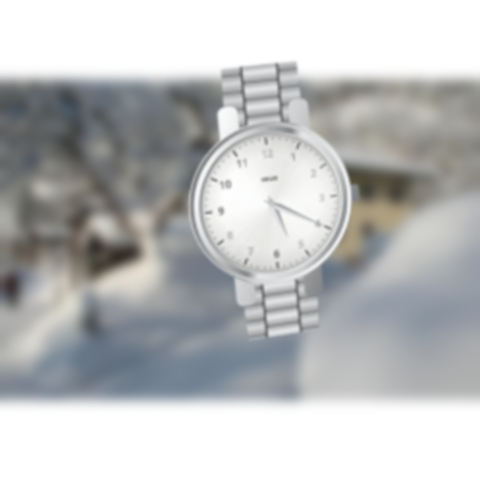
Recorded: h=5 m=20
